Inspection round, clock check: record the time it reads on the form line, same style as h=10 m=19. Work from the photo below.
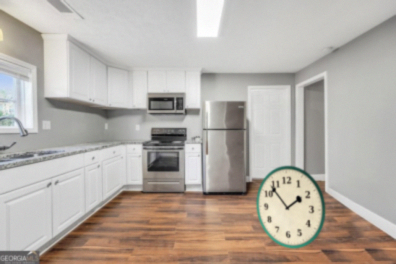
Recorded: h=1 m=53
